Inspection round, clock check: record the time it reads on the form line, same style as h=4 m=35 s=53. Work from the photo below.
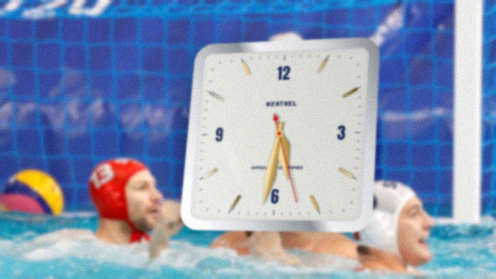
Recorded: h=5 m=31 s=27
